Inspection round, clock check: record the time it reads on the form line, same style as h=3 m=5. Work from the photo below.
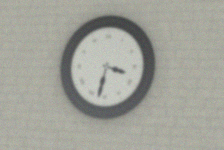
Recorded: h=3 m=32
